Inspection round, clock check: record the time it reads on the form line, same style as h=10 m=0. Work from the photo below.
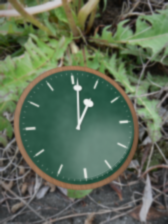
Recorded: h=1 m=1
